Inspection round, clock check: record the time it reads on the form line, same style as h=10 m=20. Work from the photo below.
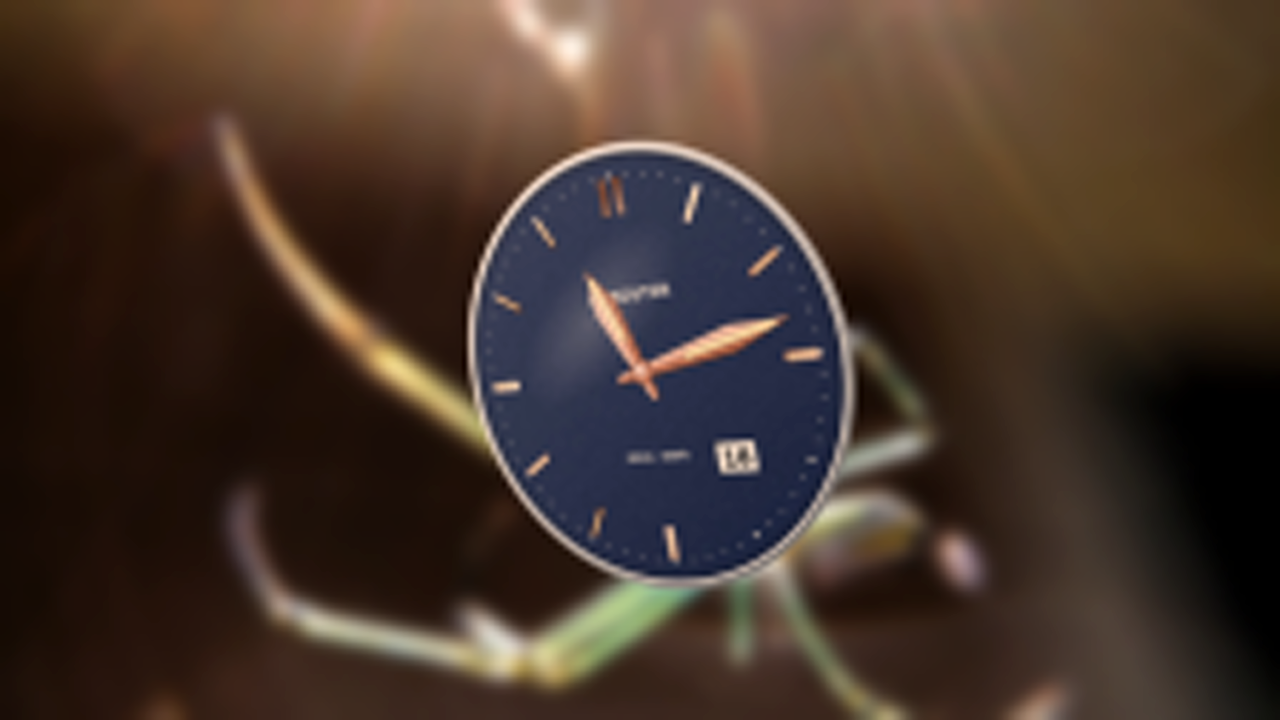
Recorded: h=11 m=13
